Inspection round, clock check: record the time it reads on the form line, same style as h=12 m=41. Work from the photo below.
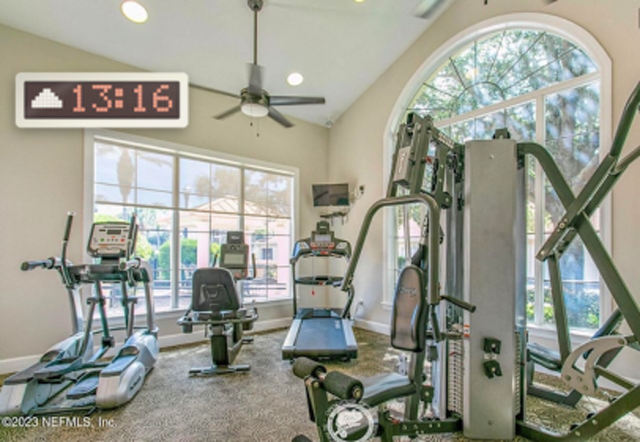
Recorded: h=13 m=16
